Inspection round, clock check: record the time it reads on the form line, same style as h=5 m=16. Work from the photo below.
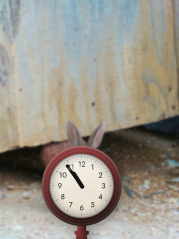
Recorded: h=10 m=54
